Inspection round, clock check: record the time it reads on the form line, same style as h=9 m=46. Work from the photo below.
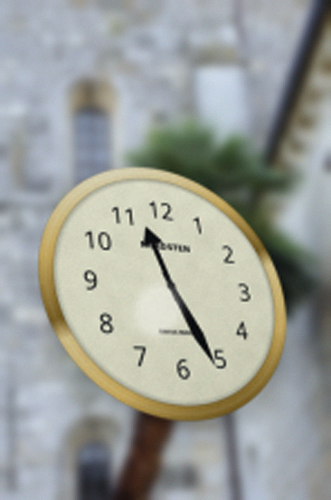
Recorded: h=11 m=26
